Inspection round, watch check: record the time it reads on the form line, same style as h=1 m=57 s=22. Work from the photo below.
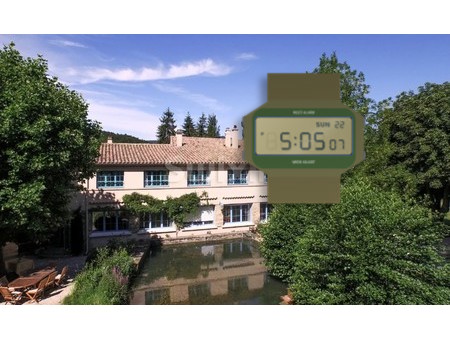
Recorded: h=5 m=5 s=7
